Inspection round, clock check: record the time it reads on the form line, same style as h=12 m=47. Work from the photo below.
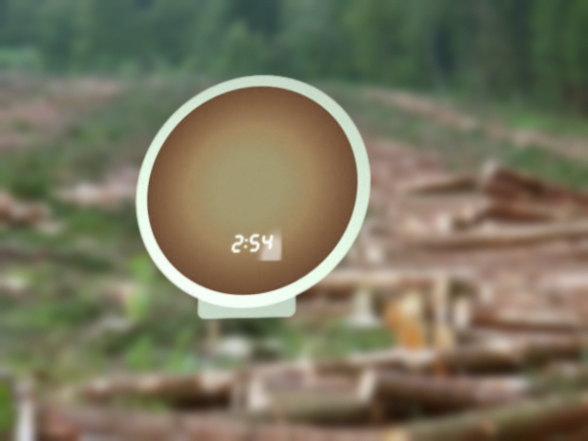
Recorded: h=2 m=54
